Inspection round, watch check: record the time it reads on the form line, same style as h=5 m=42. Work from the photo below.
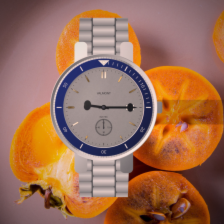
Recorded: h=9 m=15
